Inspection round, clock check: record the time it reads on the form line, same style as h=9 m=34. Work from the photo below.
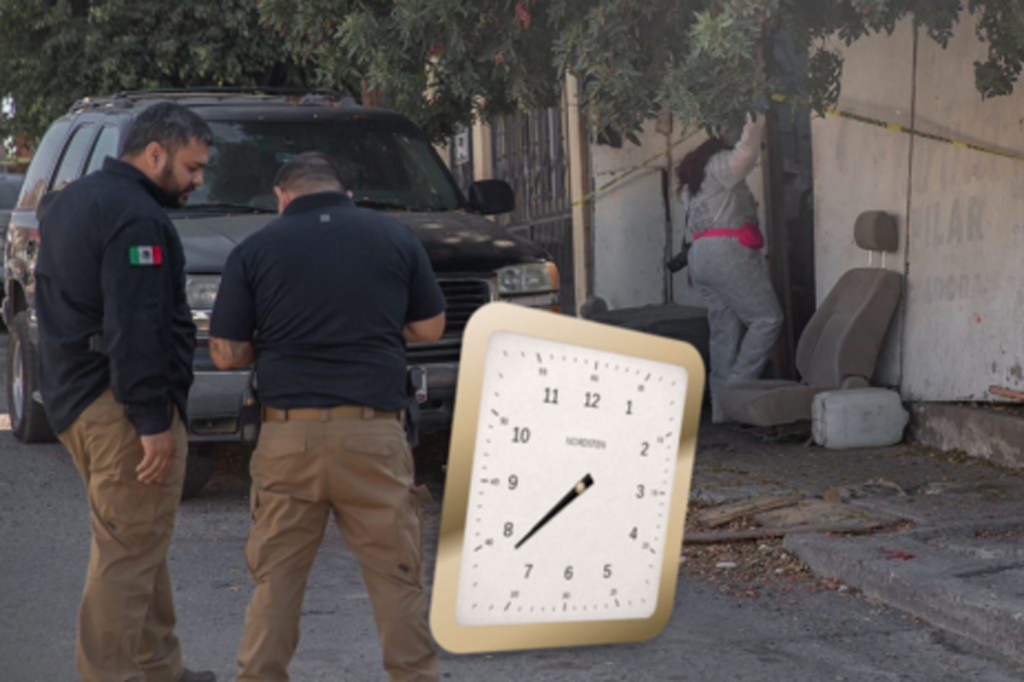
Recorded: h=7 m=38
